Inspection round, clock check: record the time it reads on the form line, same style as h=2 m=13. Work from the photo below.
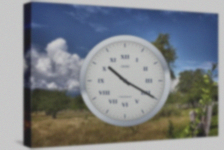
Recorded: h=10 m=20
